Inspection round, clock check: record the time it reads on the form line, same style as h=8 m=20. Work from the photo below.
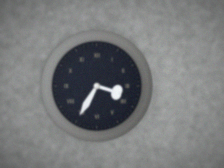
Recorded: h=3 m=35
